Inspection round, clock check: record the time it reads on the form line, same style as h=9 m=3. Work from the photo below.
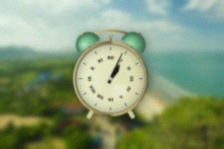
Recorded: h=1 m=4
